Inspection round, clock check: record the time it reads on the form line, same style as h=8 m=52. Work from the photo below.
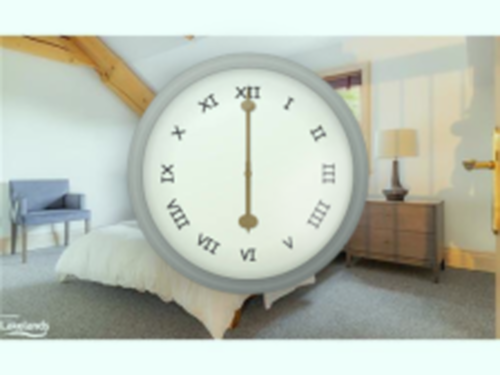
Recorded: h=6 m=0
